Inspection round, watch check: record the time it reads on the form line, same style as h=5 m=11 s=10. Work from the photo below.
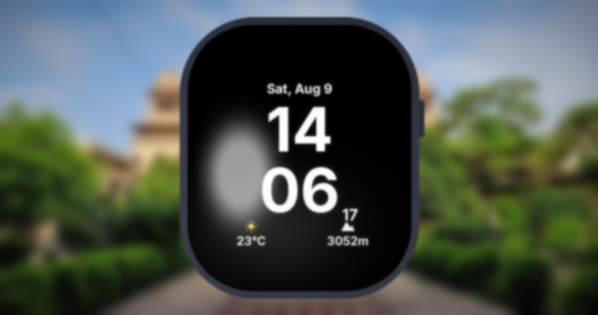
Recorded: h=14 m=6 s=17
